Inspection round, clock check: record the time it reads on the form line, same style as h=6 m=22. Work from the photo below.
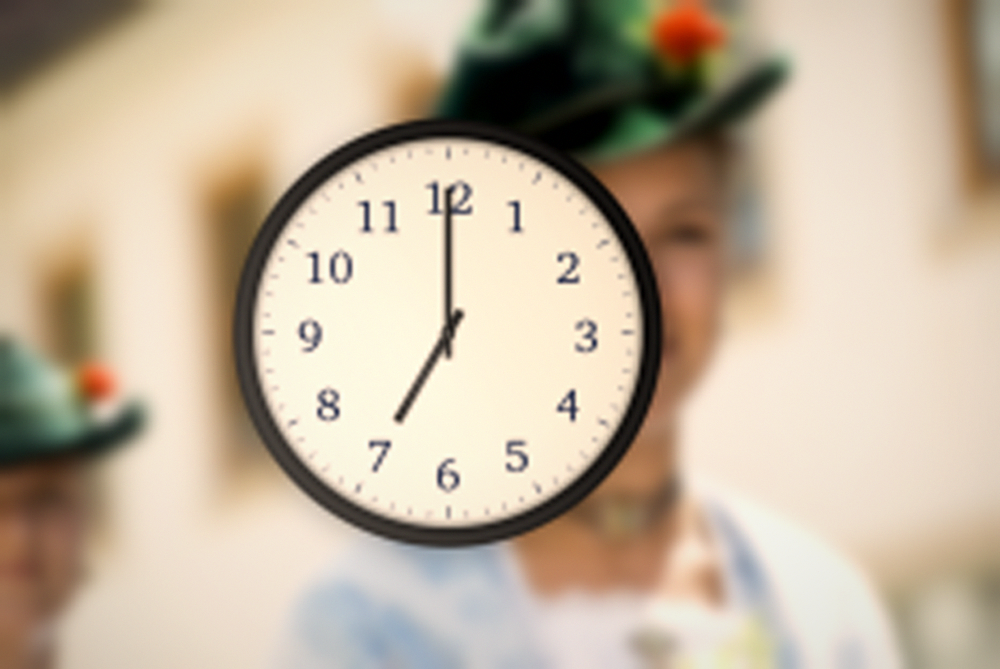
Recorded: h=7 m=0
